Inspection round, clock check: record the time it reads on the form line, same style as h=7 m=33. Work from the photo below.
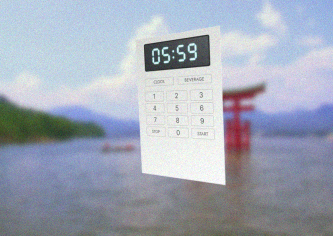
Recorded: h=5 m=59
